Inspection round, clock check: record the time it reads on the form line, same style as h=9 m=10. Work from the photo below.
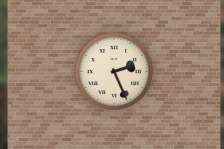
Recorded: h=2 m=26
